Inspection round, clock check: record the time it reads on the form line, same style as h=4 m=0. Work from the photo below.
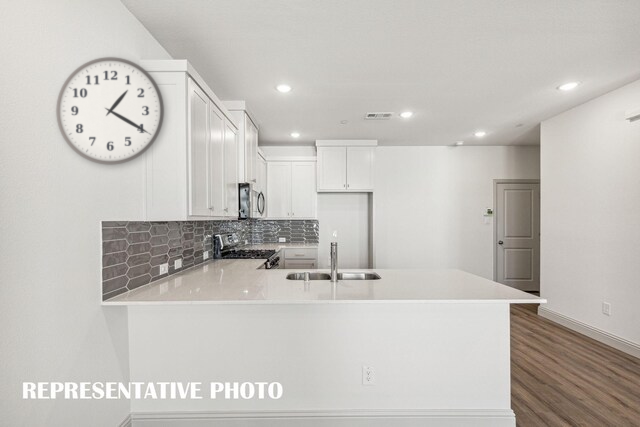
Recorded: h=1 m=20
